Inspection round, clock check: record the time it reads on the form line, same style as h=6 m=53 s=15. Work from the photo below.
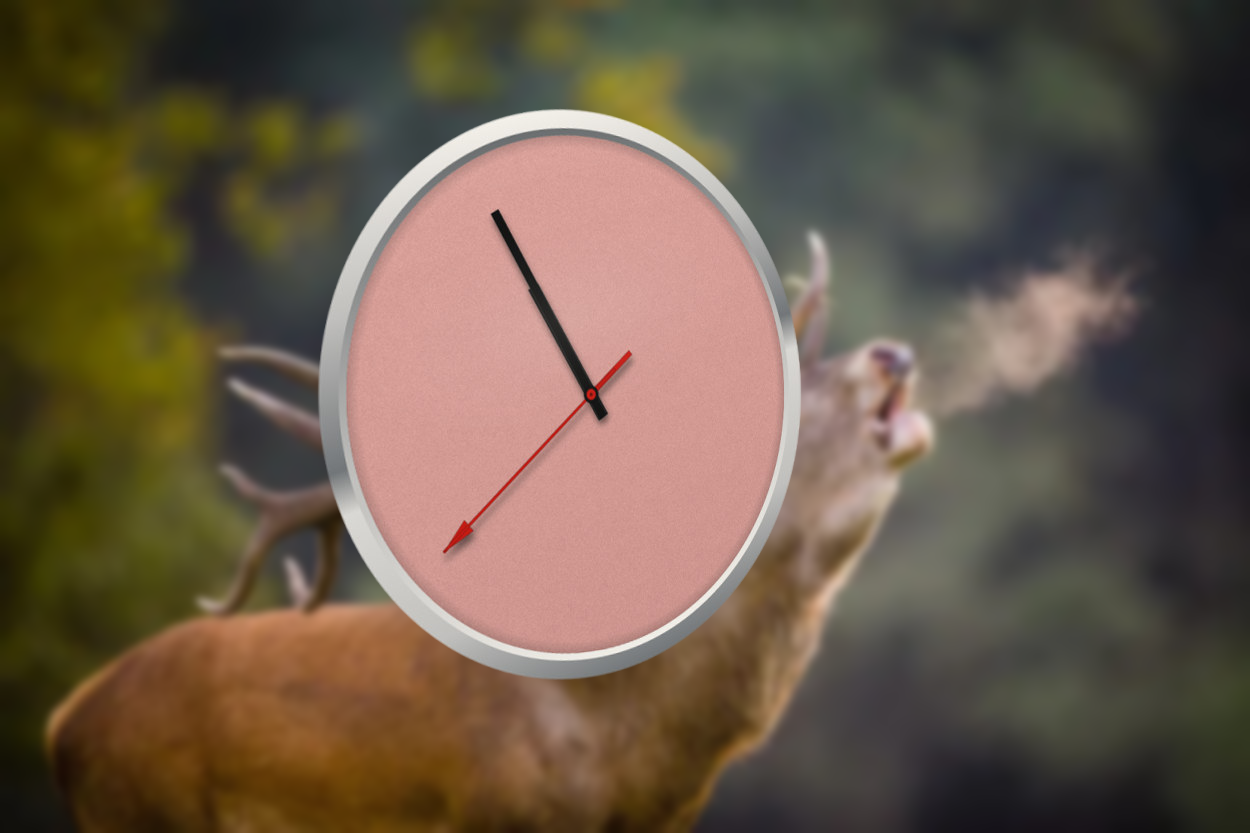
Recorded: h=10 m=54 s=38
